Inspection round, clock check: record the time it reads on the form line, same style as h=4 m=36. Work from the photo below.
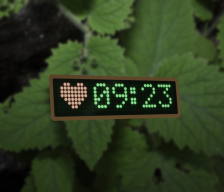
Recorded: h=9 m=23
